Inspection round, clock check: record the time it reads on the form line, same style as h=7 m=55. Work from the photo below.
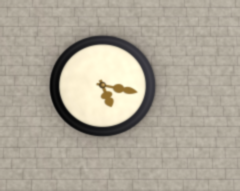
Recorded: h=5 m=17
